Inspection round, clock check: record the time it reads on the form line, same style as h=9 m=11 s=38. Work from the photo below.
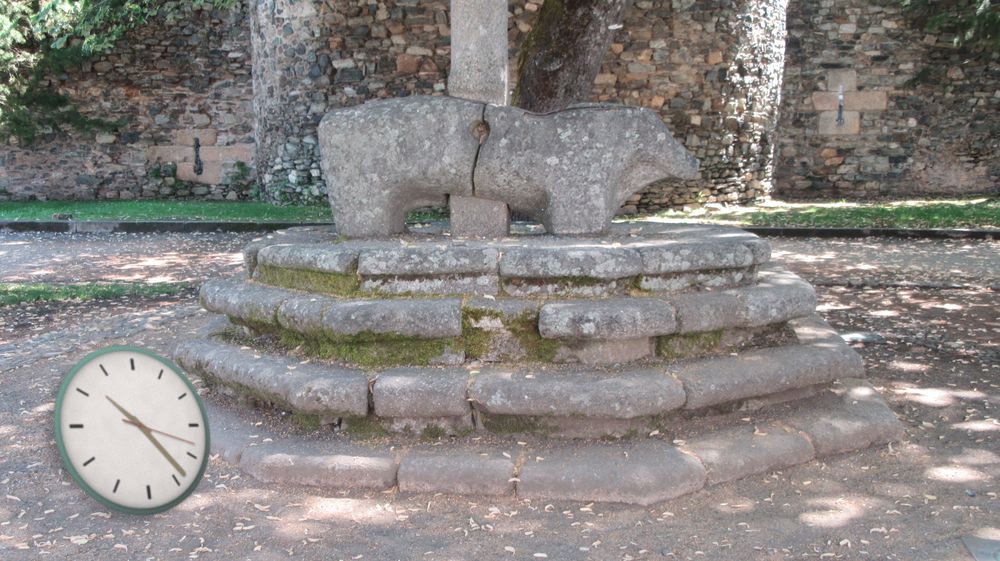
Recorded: h=10 m=23 s=18
